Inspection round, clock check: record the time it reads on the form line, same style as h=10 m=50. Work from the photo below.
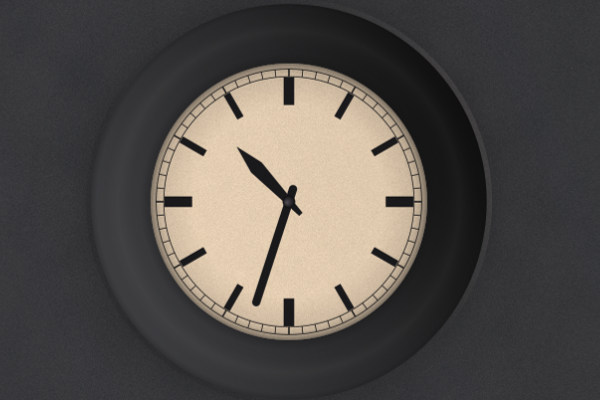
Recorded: h=10 m=33
